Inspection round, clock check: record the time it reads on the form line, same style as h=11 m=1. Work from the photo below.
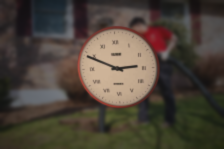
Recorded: h=2 m=49
